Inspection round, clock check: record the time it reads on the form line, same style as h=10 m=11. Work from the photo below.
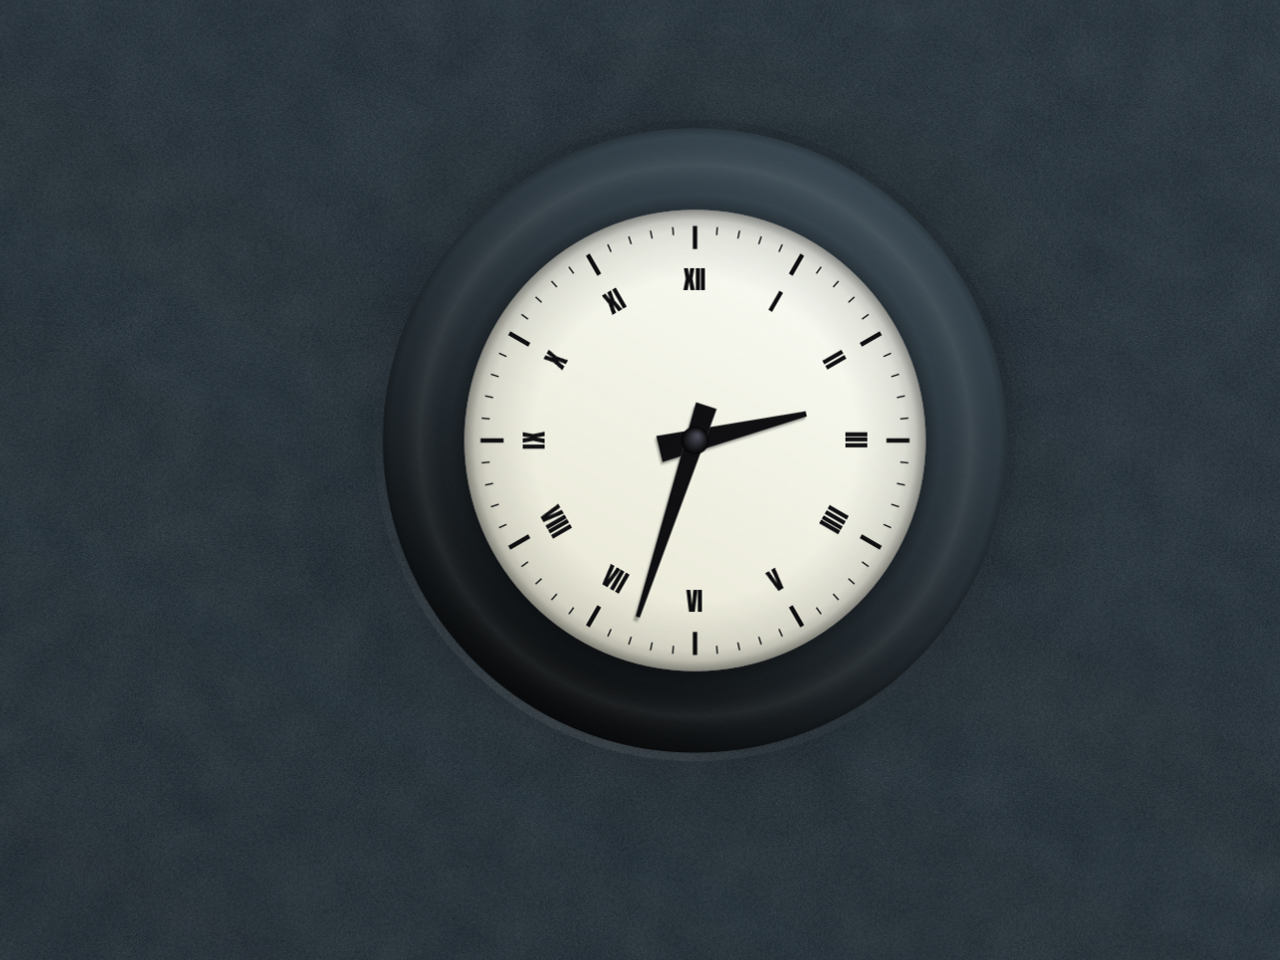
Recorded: h=2 m=33
